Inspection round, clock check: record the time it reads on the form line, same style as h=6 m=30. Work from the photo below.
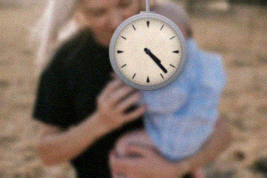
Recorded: h=4 m=23
